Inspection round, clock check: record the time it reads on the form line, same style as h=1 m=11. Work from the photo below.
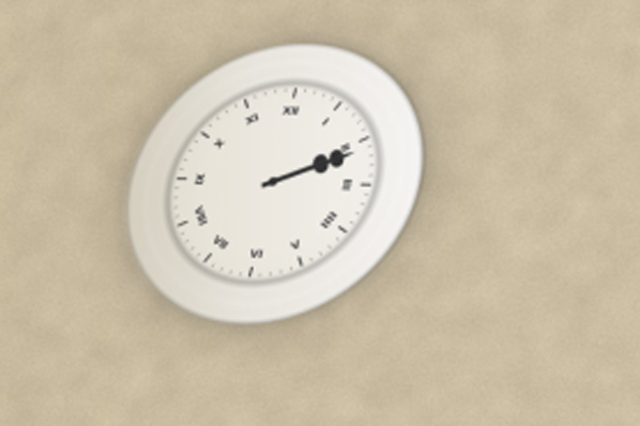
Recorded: h=2 m=11
